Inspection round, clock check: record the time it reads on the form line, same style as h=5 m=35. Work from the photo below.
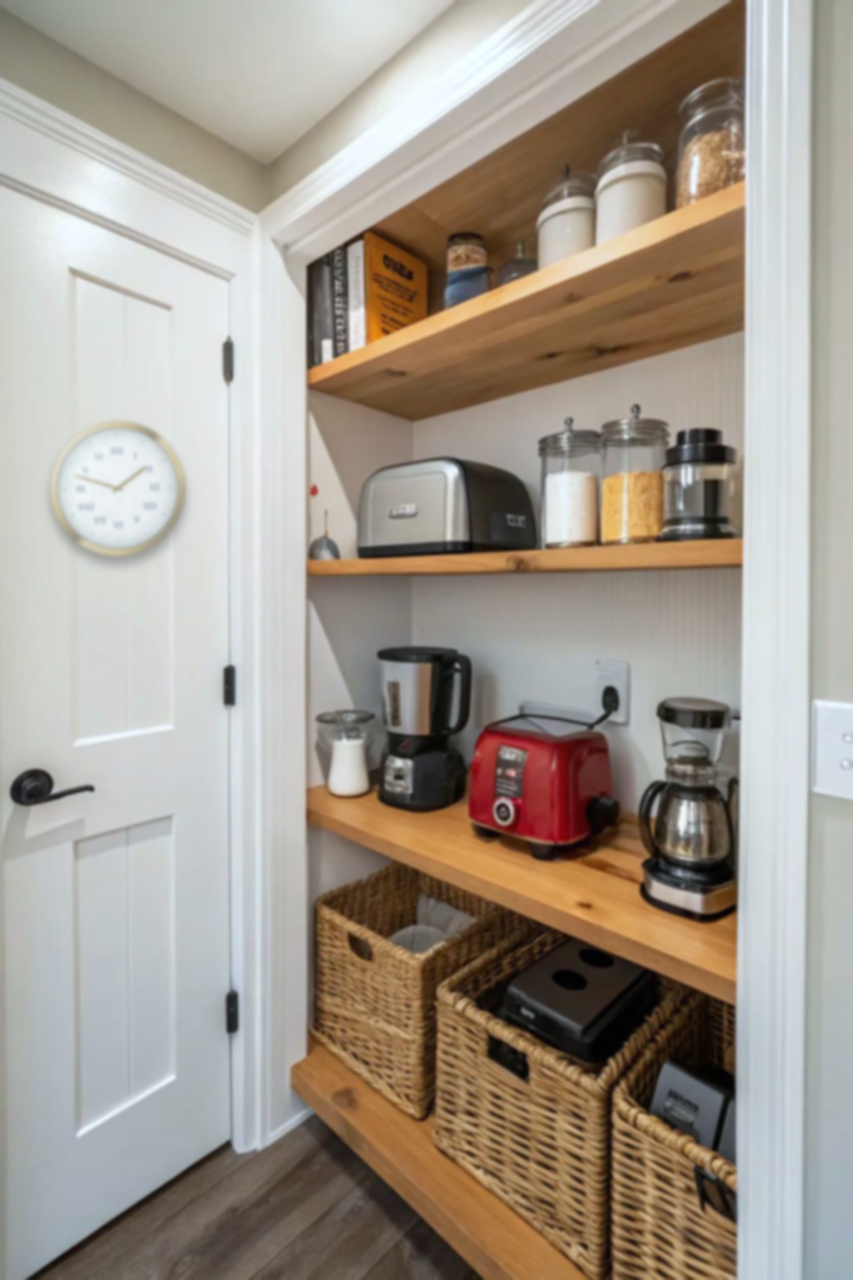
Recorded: h=1 m=48
